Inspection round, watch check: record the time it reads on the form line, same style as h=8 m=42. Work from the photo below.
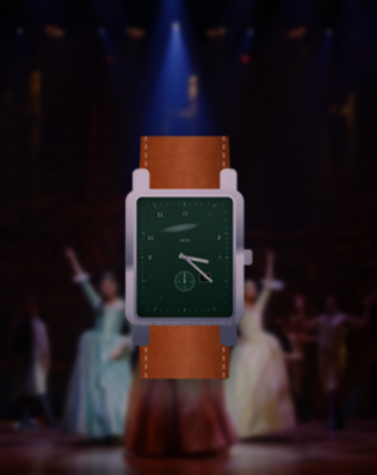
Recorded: h=3 m=22
